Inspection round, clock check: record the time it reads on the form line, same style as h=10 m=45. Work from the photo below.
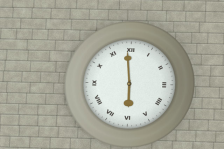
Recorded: h=5 m=59
